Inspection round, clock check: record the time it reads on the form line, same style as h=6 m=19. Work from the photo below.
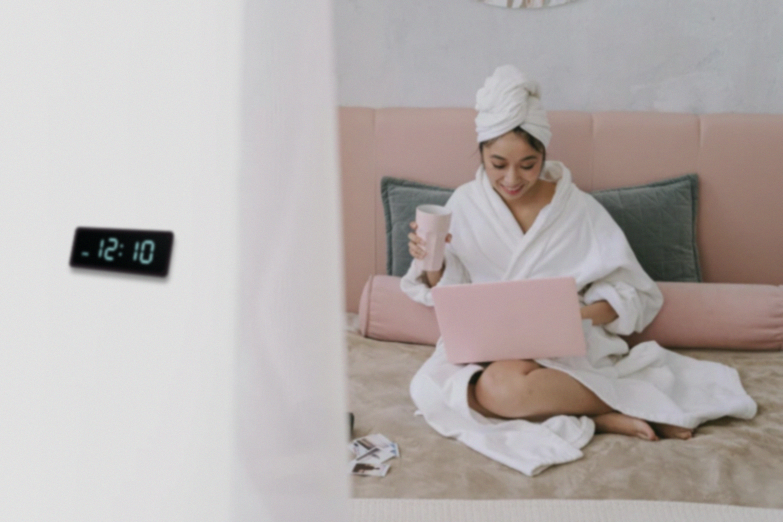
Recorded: h=12 m=10
